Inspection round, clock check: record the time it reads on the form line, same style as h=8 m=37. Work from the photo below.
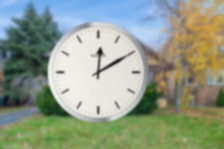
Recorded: h=12 m=10
